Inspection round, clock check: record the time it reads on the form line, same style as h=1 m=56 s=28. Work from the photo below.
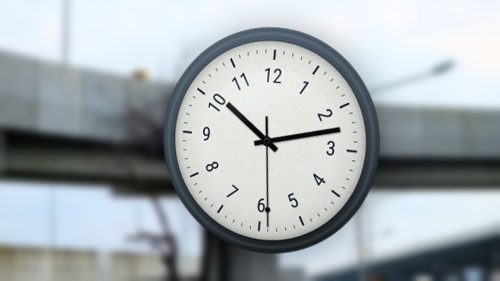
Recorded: h=10 m=12 s=29
